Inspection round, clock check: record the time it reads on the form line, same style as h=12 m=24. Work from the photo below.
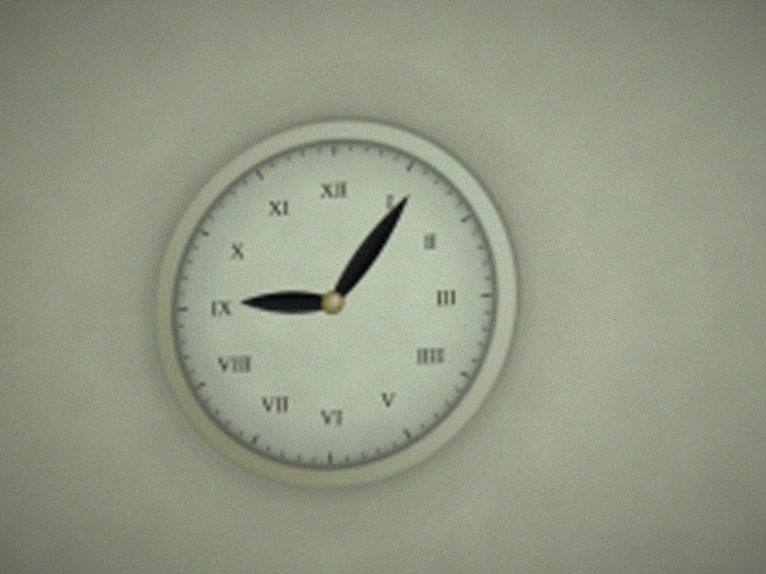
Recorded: h=9 m=6
